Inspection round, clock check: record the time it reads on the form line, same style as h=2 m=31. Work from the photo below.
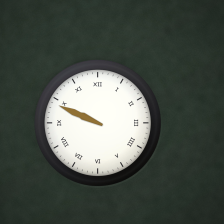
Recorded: h=9 m=49
